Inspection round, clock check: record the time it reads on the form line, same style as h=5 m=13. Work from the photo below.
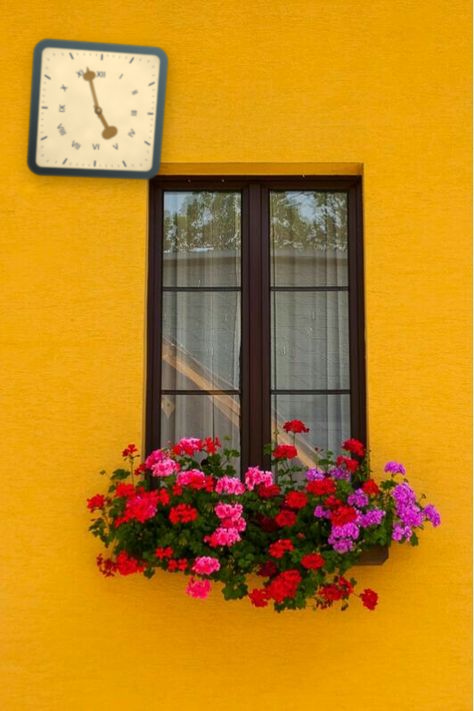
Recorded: h=4 m=57
